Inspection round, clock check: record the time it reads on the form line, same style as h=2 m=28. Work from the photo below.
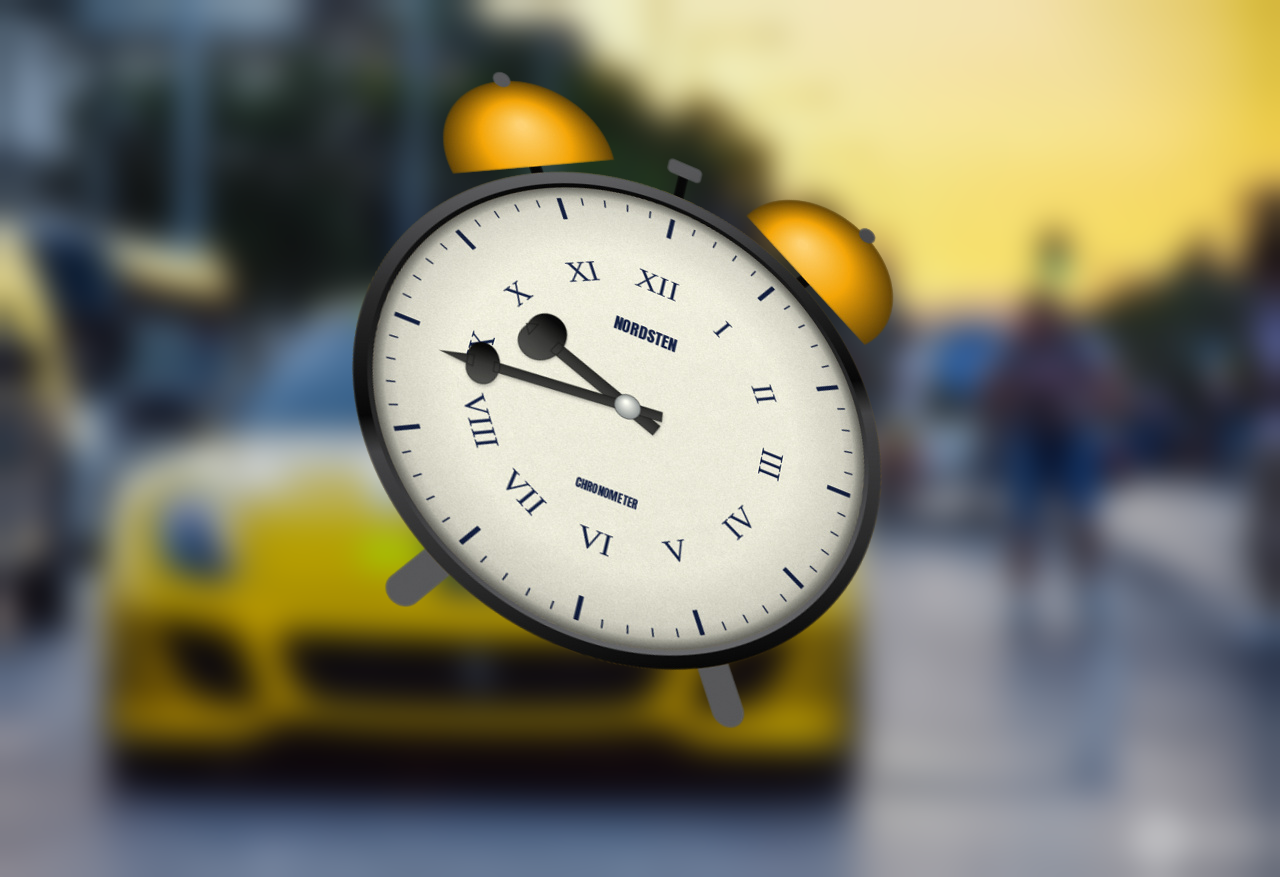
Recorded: h=9 m=44
